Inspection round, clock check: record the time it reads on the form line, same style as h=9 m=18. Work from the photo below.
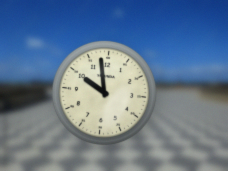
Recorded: h=9 m=58
